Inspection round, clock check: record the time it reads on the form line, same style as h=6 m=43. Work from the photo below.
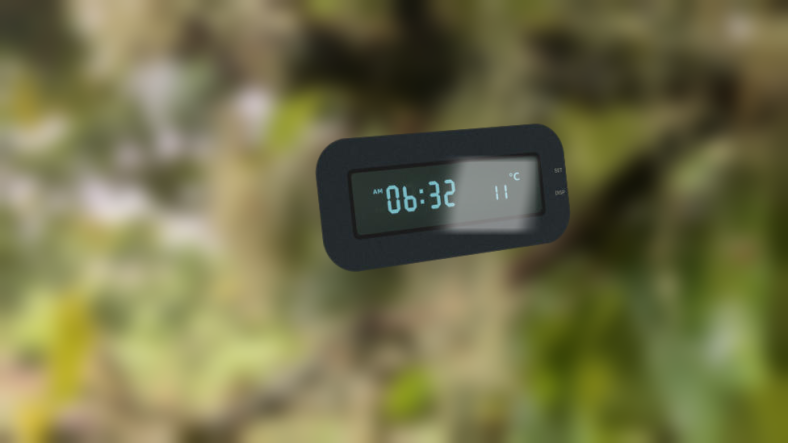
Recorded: h=6 m=32
